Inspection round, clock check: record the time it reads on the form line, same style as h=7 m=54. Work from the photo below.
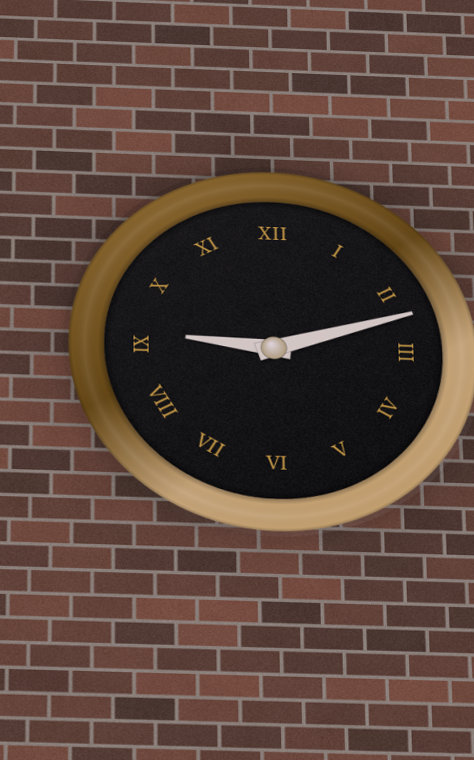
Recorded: h=9 m=12
